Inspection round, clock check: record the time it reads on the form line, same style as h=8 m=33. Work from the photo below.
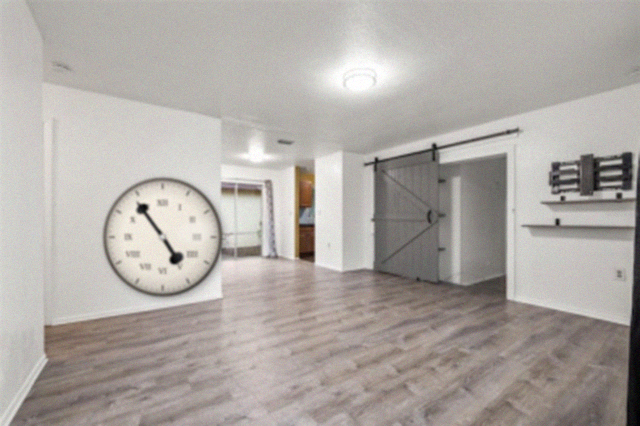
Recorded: h=4 m=54
